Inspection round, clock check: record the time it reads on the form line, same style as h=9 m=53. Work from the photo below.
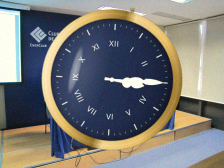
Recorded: h=3 m=15
